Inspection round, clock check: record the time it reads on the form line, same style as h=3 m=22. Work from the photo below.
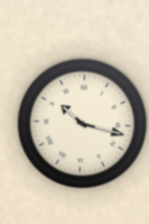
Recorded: h=10 m=17
